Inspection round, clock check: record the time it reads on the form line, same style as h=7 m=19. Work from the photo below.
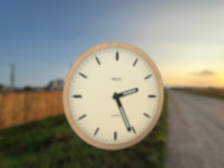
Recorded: h=2 m=26
